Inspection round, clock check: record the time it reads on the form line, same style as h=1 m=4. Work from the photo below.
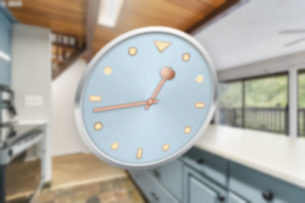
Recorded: h=12 m=43
